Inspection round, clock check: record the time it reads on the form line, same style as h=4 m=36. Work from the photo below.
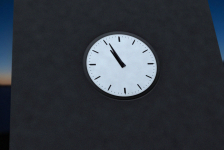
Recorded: h=10 m=56
